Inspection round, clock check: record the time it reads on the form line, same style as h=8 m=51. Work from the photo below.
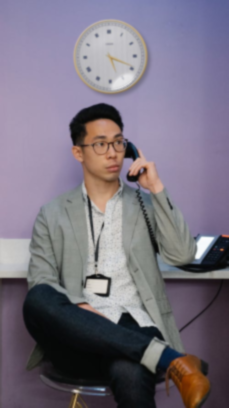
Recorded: h=5 m=19
